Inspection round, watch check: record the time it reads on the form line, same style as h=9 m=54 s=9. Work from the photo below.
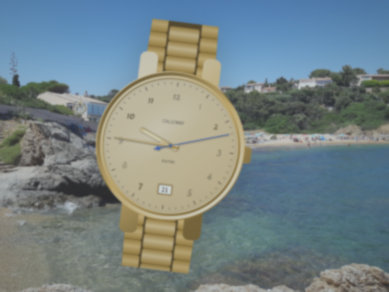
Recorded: h=9 m=45 s=12
